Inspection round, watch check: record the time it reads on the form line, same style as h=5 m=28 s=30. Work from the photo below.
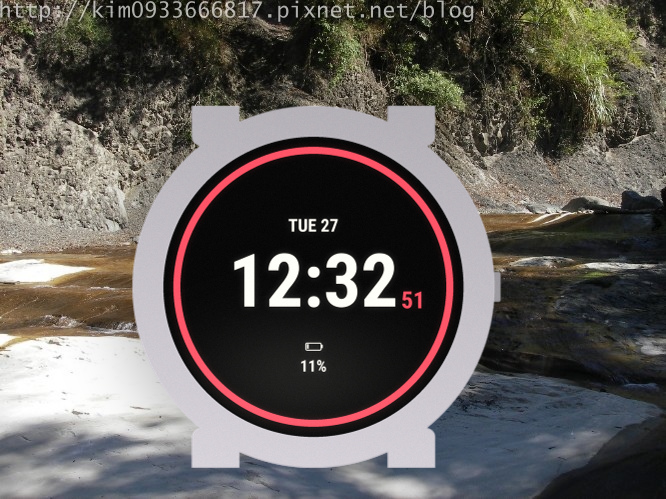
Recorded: h=12 m=32 s=51
